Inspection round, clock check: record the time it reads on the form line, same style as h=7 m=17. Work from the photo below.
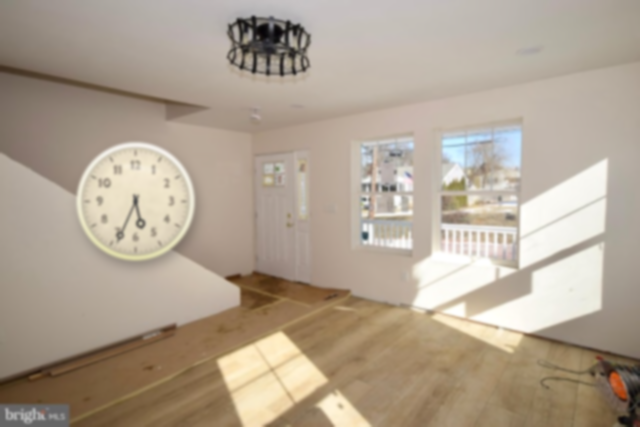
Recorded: h=5 m=34
